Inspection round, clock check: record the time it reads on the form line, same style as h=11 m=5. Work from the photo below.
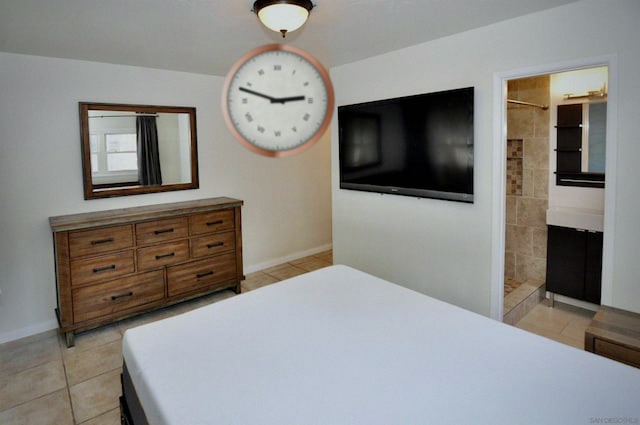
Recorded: h=2 m=48
